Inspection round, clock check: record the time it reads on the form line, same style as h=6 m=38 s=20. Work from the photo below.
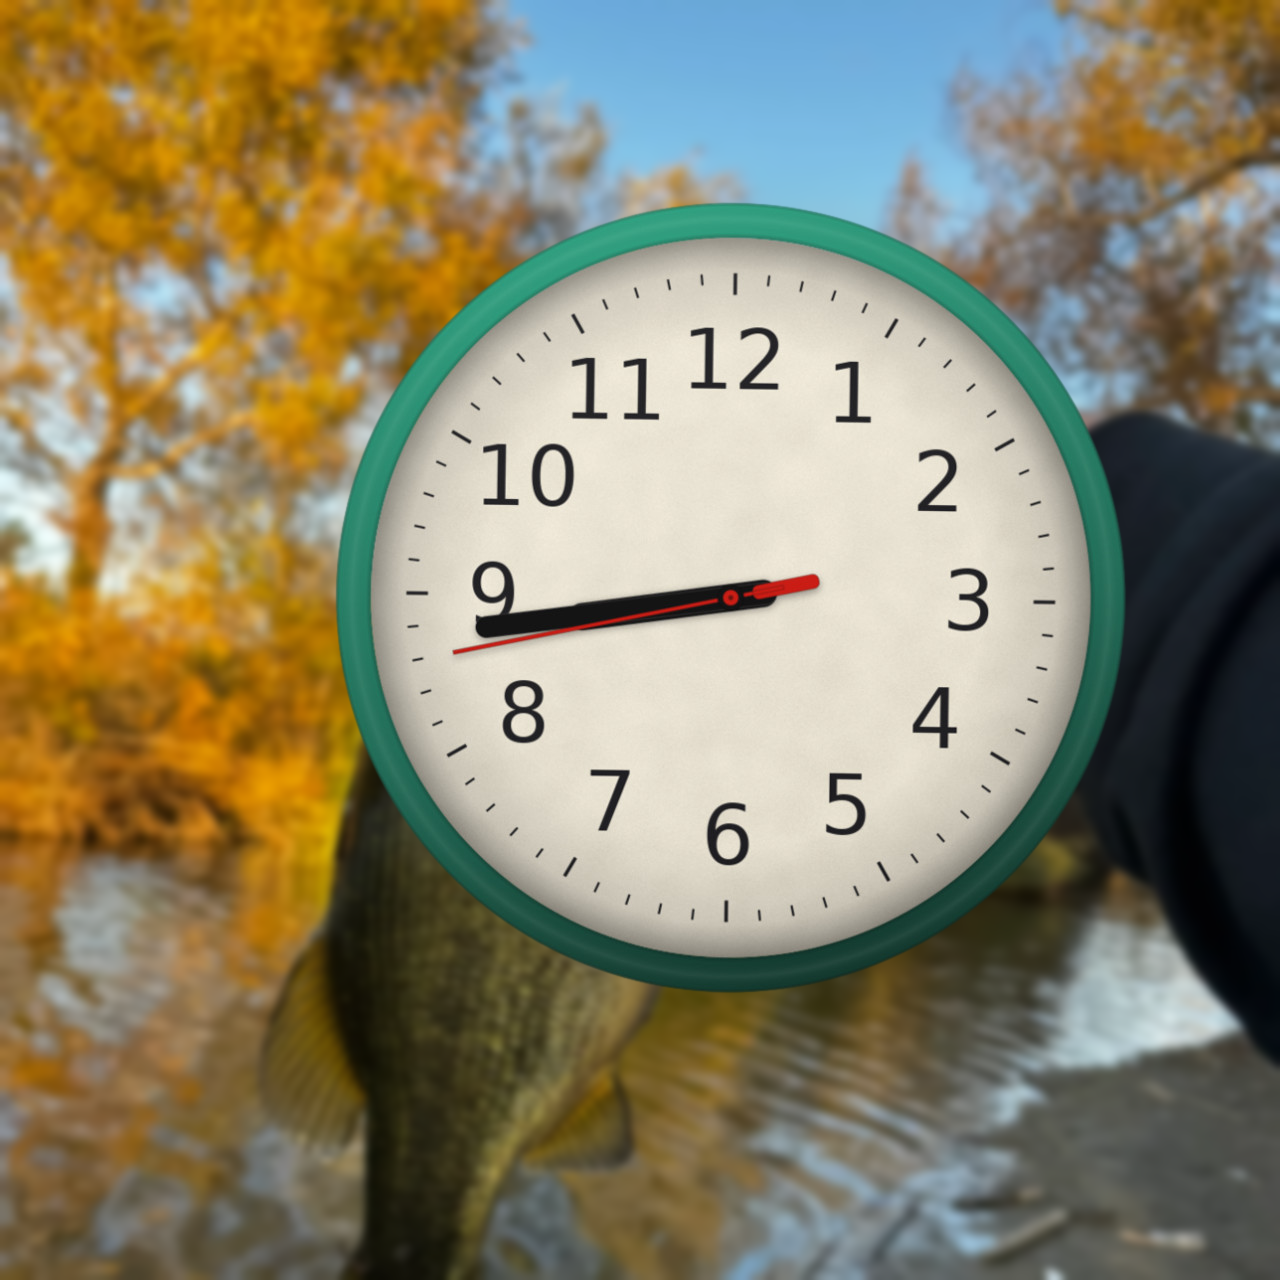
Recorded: h=8 m=43 s=43
